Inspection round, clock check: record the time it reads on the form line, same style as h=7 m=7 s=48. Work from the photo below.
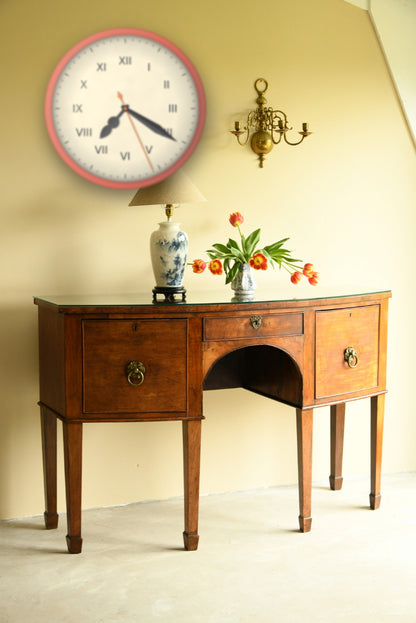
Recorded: h=7 m=20 s=26
